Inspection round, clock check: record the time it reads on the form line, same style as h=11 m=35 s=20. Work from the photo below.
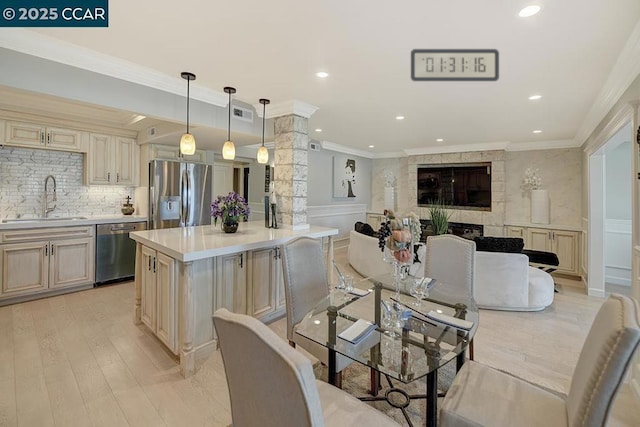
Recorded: h=1 m=31 s=16
